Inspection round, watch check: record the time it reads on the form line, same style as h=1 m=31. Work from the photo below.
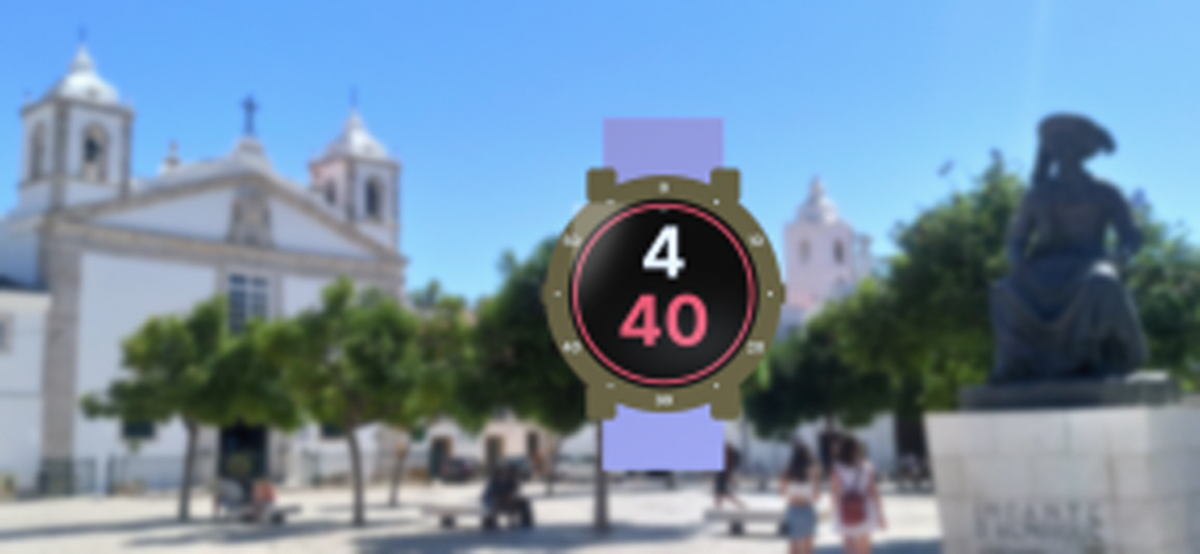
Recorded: h=4 m=40
